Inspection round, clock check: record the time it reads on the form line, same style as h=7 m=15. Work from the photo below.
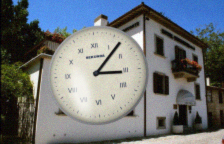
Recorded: h=3 m=7
